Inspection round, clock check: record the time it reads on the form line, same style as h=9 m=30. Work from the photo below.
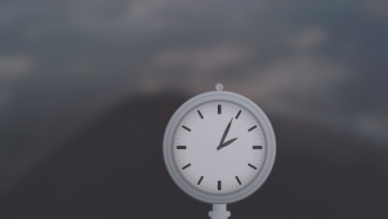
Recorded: h=2 m=4
